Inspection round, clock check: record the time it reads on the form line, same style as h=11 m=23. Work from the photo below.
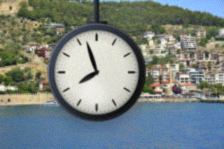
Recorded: h=7 m=57
